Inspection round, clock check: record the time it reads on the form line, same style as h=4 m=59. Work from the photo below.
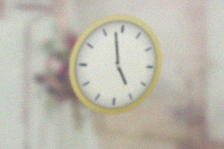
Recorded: h=4 m=58
